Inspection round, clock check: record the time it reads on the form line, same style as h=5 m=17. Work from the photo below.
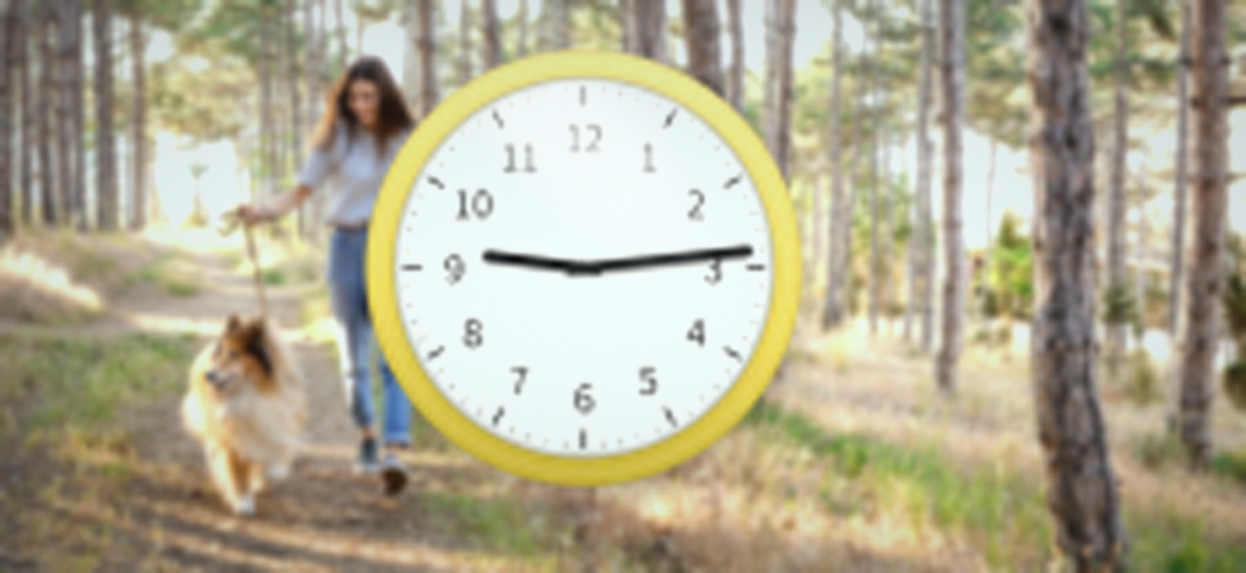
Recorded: h=9 m=14
